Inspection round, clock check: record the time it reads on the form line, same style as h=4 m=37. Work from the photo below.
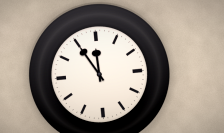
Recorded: h=11 m=55
